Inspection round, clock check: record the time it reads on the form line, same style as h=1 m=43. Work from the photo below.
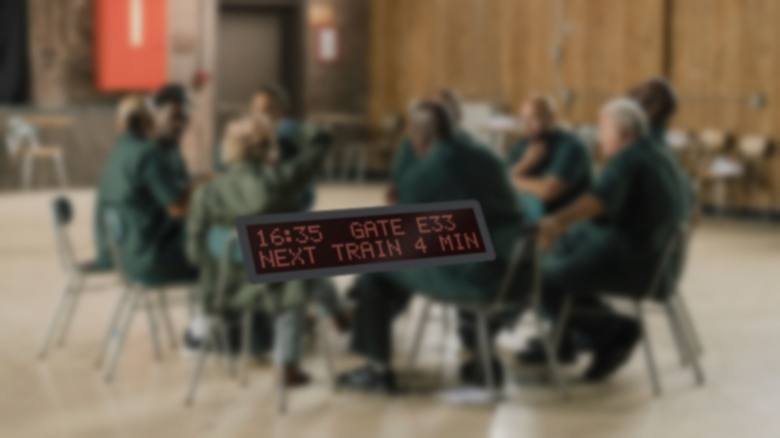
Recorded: h=16 m=35
